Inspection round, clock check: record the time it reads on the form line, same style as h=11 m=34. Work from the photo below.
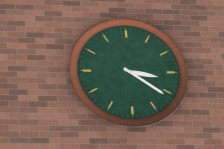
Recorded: h=3 m=21
